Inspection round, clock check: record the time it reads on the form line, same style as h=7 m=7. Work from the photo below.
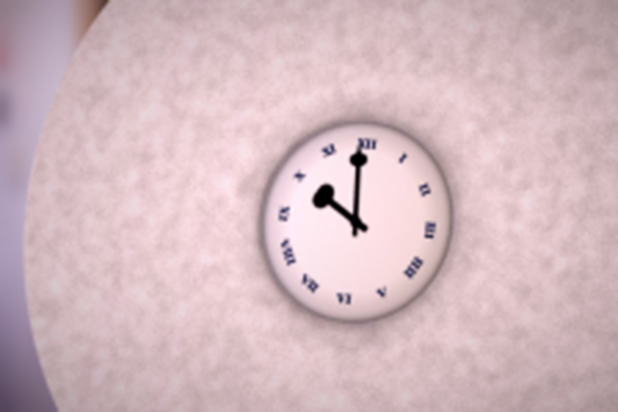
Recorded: h=9 m=59
